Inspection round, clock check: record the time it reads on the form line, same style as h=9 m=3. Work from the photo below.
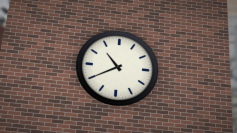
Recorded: h=10 m=40
